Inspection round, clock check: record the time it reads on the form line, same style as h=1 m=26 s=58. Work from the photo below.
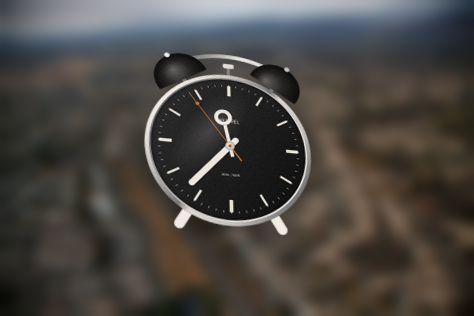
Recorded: h=11 m=36 s=54
